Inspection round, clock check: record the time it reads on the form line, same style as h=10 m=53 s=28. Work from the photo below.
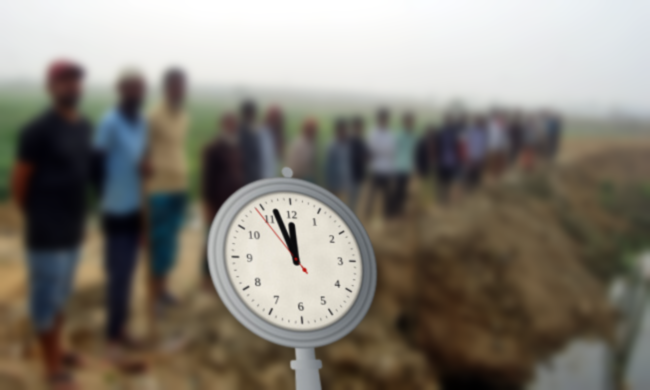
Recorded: h=11 m=56 s=54
